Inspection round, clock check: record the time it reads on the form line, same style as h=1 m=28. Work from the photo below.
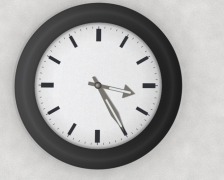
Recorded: h=3 m=25
